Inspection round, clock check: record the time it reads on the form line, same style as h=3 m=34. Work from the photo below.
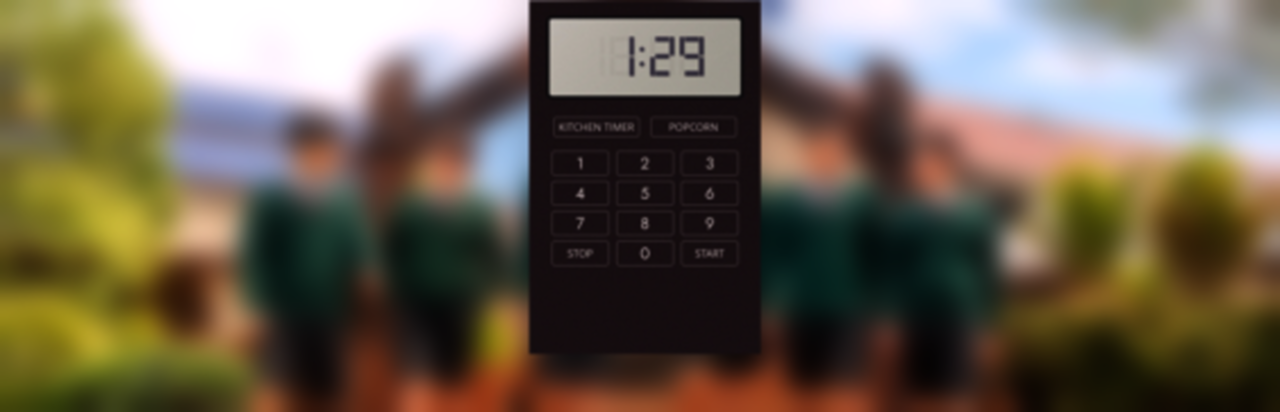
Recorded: h=1 m=29
